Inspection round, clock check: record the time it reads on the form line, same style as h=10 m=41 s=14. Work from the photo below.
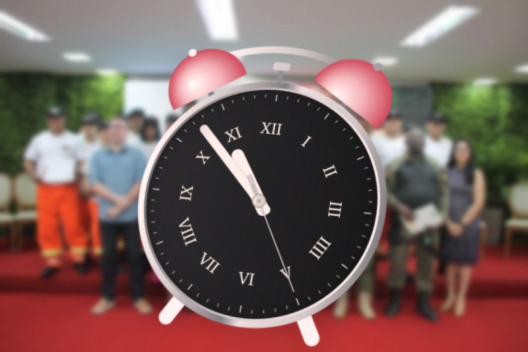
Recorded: h=10 m=52 s=25
